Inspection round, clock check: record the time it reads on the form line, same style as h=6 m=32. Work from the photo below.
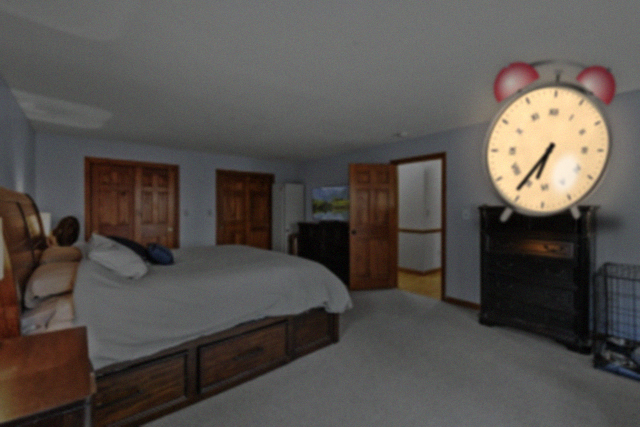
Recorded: h=6 m=36
